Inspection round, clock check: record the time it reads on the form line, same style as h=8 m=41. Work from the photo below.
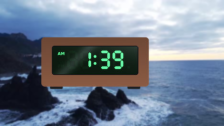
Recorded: h=1 m=39
